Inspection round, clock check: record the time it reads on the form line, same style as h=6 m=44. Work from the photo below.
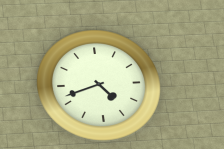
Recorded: h=4 m=42
